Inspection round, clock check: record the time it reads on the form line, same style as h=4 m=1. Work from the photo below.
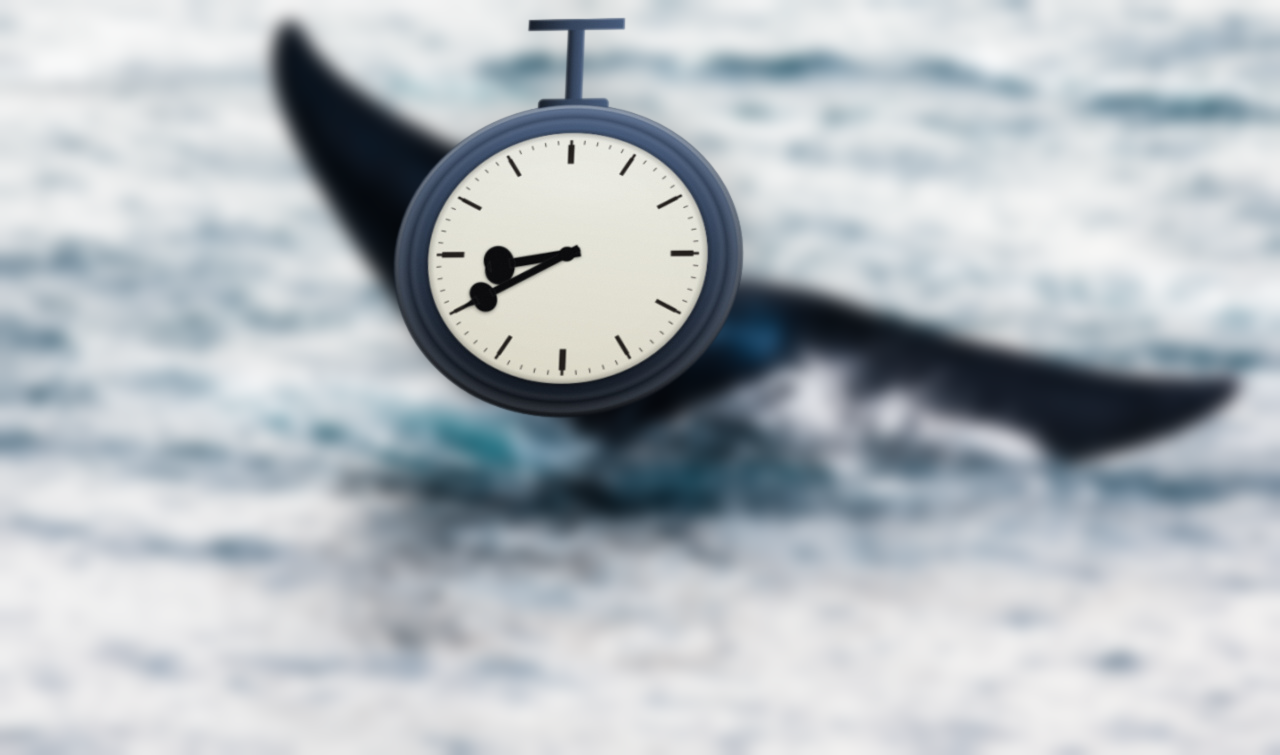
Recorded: h=8 m=40
